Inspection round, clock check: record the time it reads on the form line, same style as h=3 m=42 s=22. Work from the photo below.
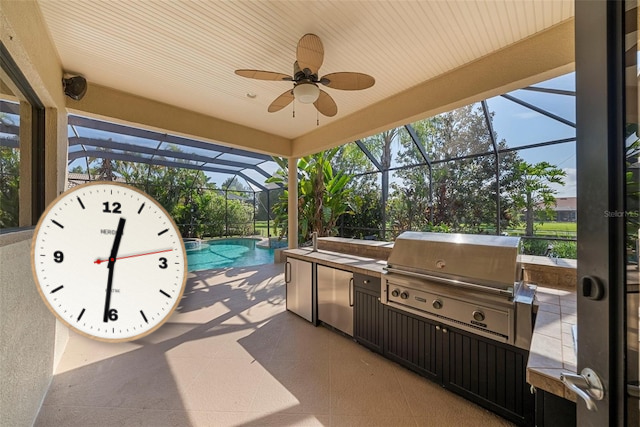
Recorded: h=12 m=31 s=13
